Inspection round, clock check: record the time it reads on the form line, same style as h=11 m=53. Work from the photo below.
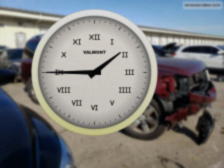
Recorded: h=1 m=45
